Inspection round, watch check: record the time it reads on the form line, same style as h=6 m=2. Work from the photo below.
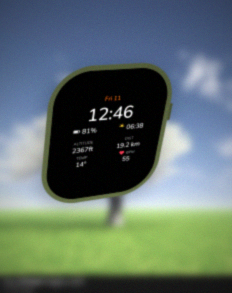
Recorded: h=12 m=46
